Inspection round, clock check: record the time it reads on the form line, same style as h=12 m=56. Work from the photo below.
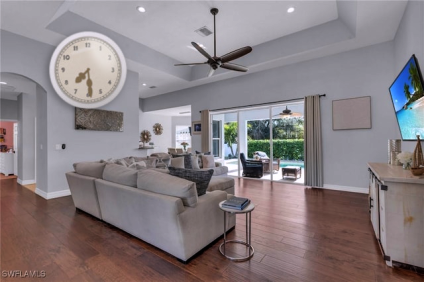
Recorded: h=7 m=29
